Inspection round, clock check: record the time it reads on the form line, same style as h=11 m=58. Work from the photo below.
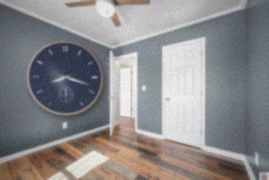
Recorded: h=8 m=18
